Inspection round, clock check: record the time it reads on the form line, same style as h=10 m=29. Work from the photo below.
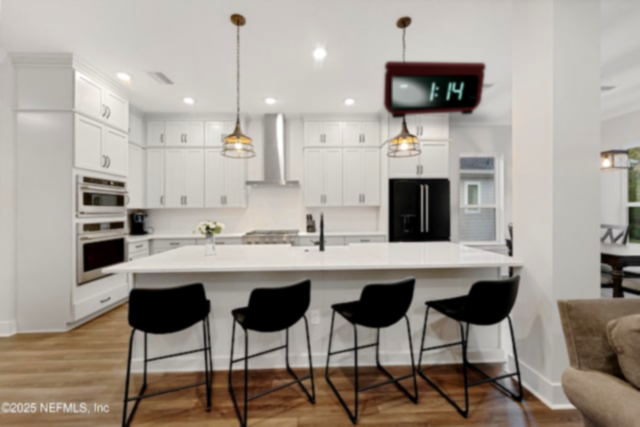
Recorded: h=1 m=14
